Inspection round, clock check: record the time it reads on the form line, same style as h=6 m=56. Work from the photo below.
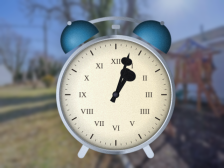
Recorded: h=1 m=3
